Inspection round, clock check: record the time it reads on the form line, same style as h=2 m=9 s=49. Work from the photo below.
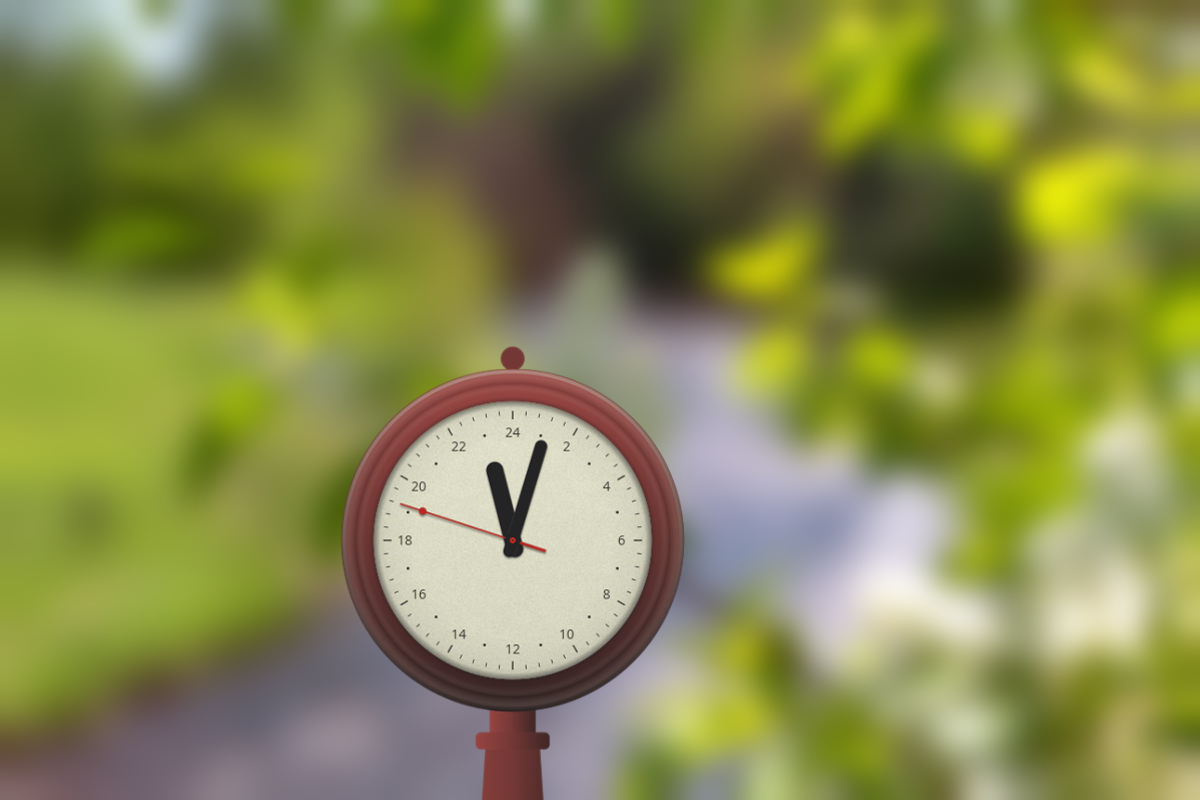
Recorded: h=23 m=2 s=48
